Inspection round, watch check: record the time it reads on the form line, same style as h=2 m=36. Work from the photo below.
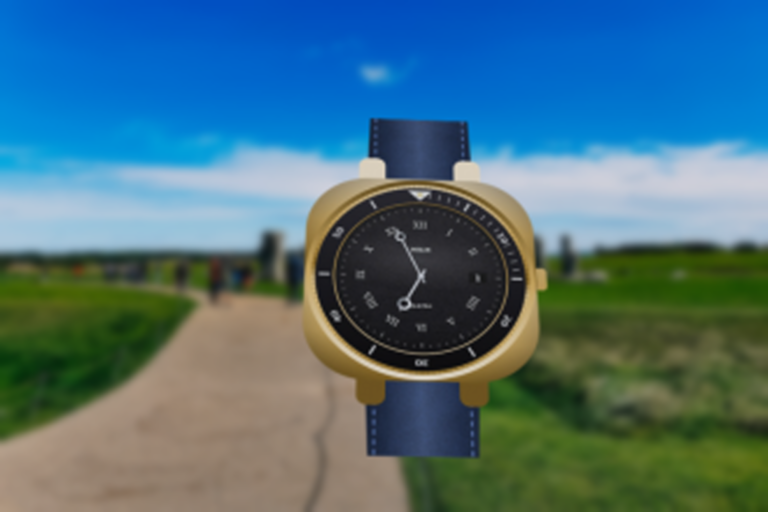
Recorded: h=6 m=56
